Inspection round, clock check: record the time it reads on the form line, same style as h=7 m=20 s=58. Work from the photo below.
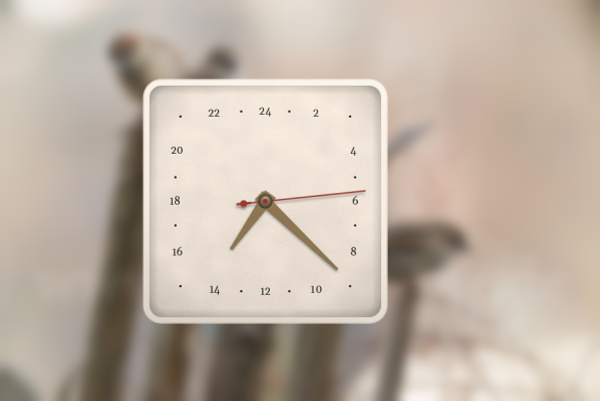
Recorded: h=14 m=22 s=14
